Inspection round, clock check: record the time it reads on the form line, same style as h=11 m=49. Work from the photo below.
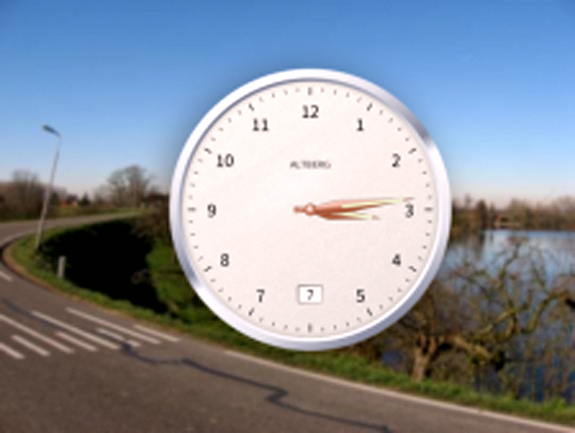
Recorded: h=3 m=14
